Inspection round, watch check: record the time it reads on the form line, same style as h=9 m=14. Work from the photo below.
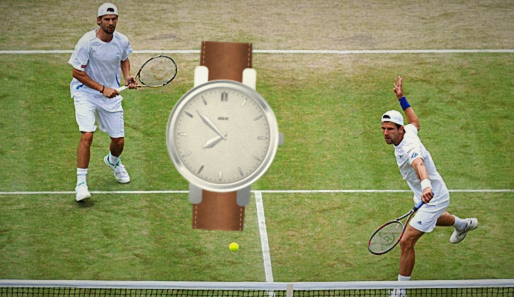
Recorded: h=7 m=52
